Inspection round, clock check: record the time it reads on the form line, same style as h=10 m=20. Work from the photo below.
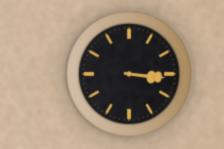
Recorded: h=3 m=16
